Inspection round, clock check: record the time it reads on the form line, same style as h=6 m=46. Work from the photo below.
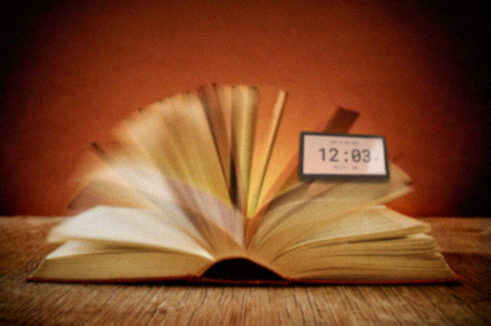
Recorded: h=12 m=3
